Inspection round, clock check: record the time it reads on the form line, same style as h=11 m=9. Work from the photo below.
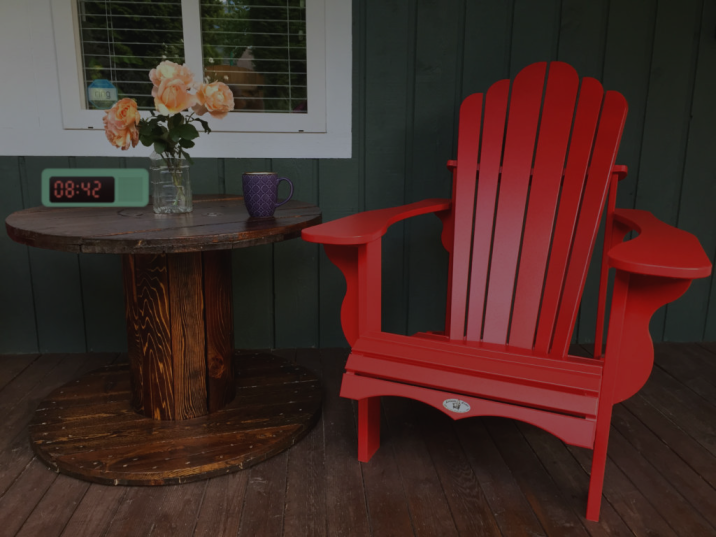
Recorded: h=8 m=42
